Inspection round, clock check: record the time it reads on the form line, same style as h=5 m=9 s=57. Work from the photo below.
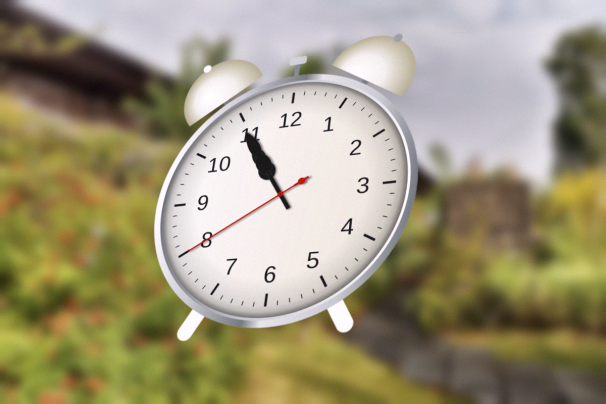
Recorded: h=10 m=54 s=40
